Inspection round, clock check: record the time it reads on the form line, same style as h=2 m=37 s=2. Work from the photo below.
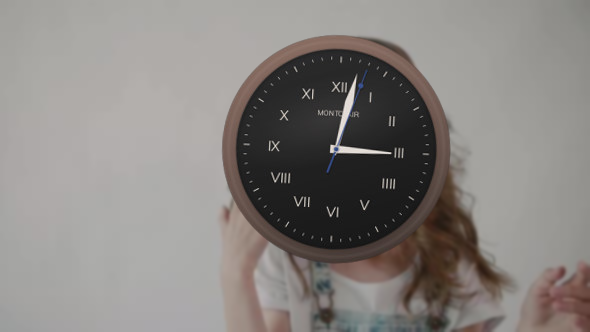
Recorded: h=3 m=2 s=3
